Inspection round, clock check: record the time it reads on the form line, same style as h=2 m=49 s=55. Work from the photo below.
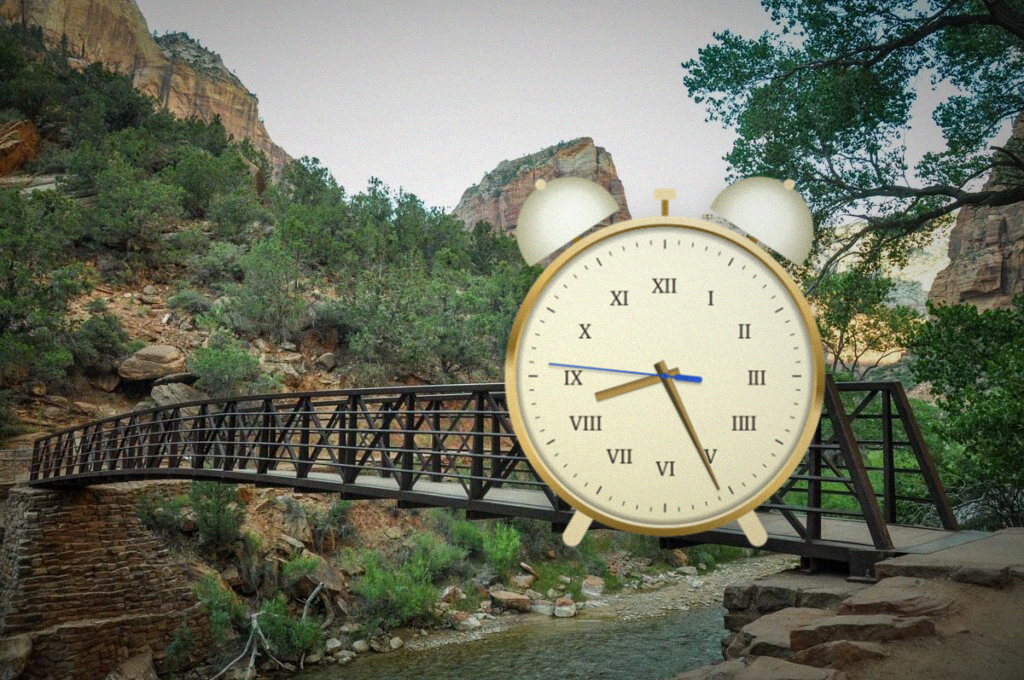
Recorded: h=8 m=25 s=46
